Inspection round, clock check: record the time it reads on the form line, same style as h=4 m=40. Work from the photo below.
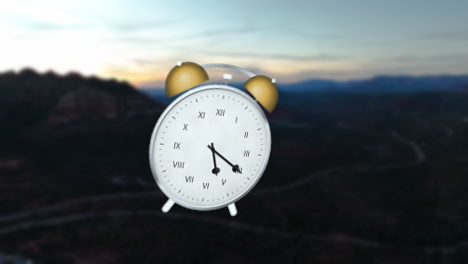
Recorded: h=5 m=20
